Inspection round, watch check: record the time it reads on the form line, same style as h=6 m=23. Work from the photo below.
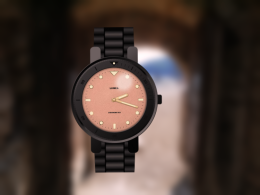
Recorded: h=2 m=18
